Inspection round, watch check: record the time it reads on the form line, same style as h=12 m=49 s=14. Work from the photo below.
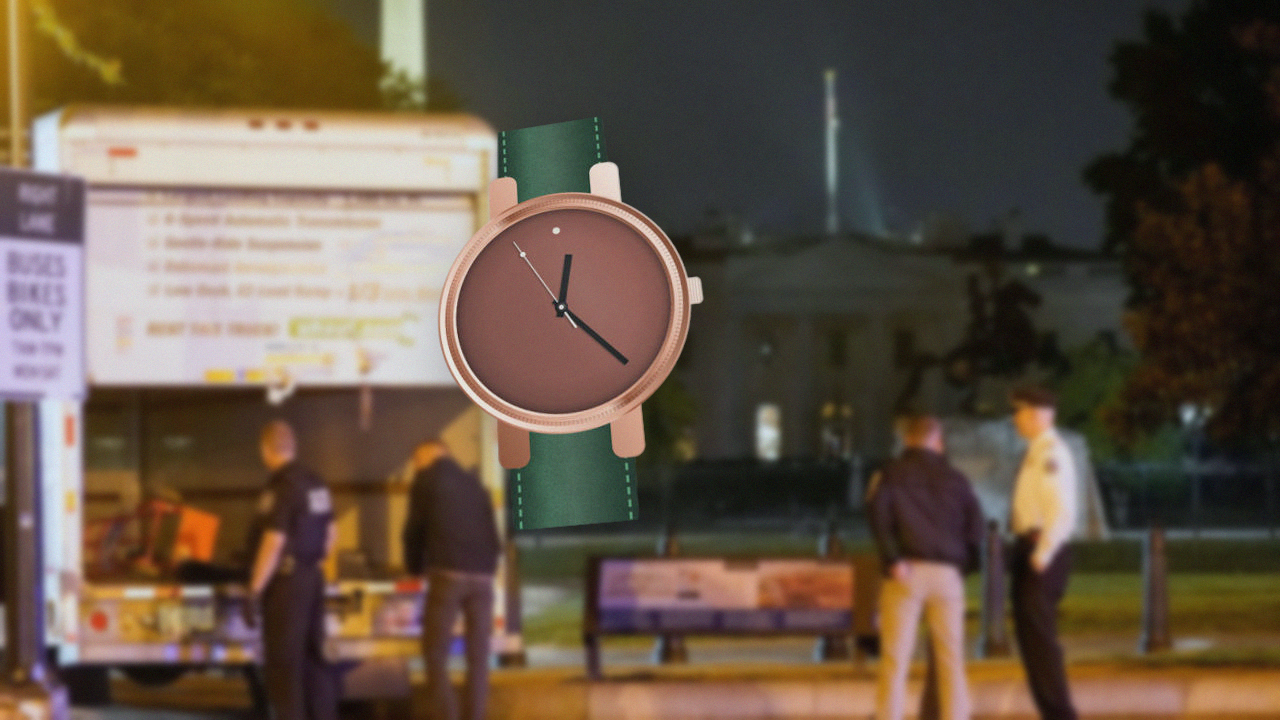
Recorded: h=12 m=22 s=55
